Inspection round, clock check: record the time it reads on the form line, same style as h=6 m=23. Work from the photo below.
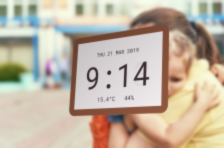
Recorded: h=9 m=14
